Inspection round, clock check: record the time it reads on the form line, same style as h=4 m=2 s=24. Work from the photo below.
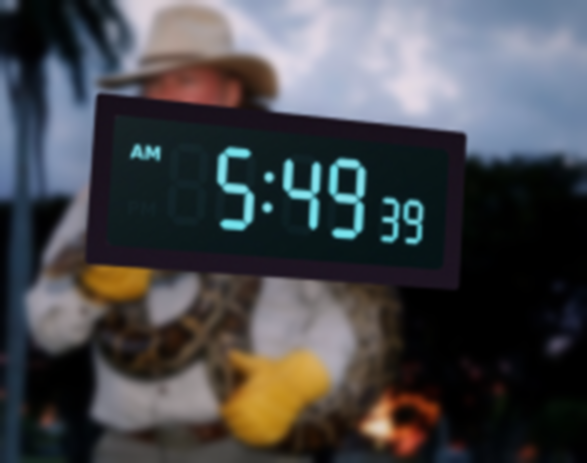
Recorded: h=5 m=49 s=39
